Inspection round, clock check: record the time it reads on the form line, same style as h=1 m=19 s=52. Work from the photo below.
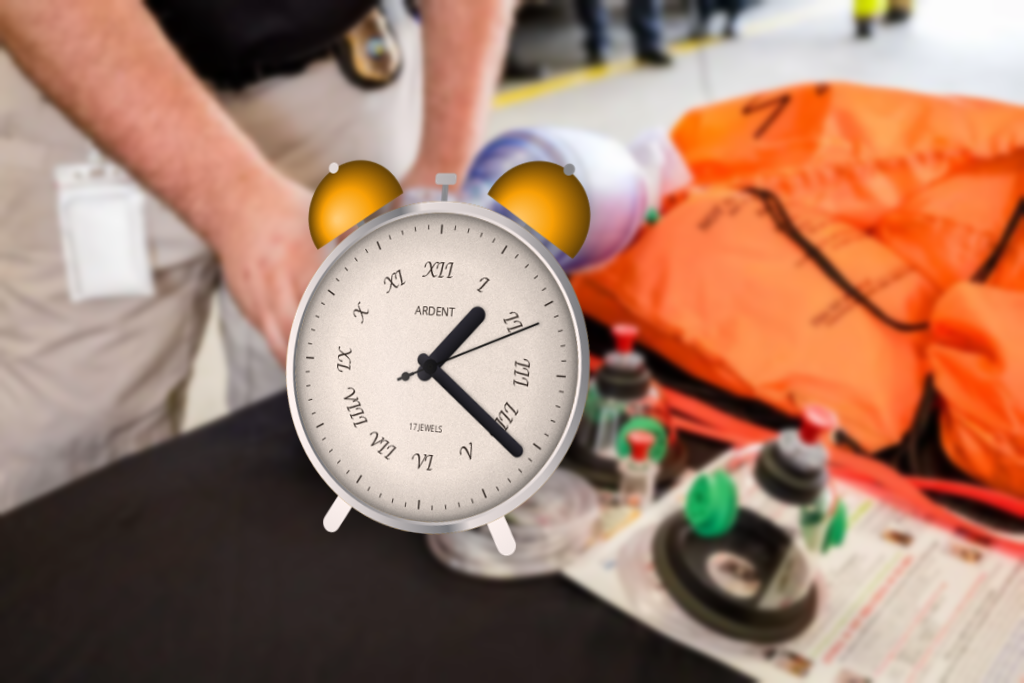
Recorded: h=1 m=21 s=11
